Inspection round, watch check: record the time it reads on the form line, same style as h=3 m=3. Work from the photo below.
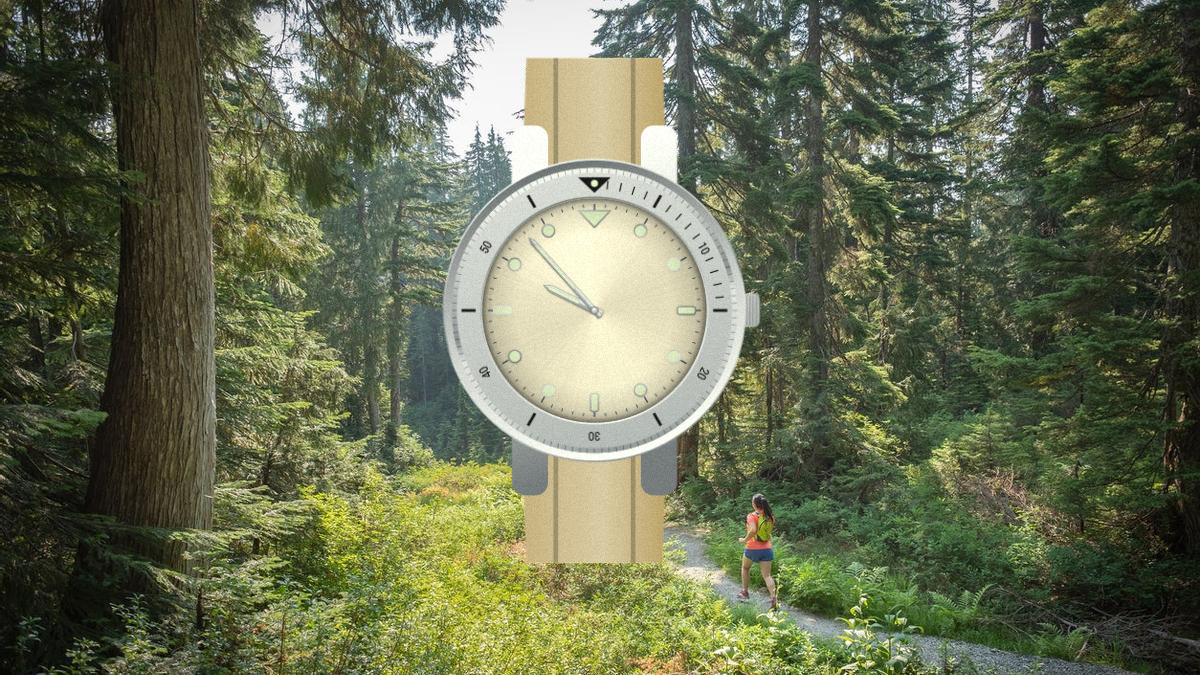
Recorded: h=9 m=53
